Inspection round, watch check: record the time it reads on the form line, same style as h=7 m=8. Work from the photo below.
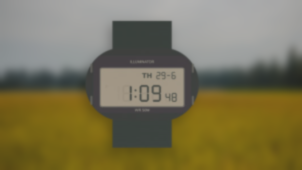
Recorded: h=1 m=9
